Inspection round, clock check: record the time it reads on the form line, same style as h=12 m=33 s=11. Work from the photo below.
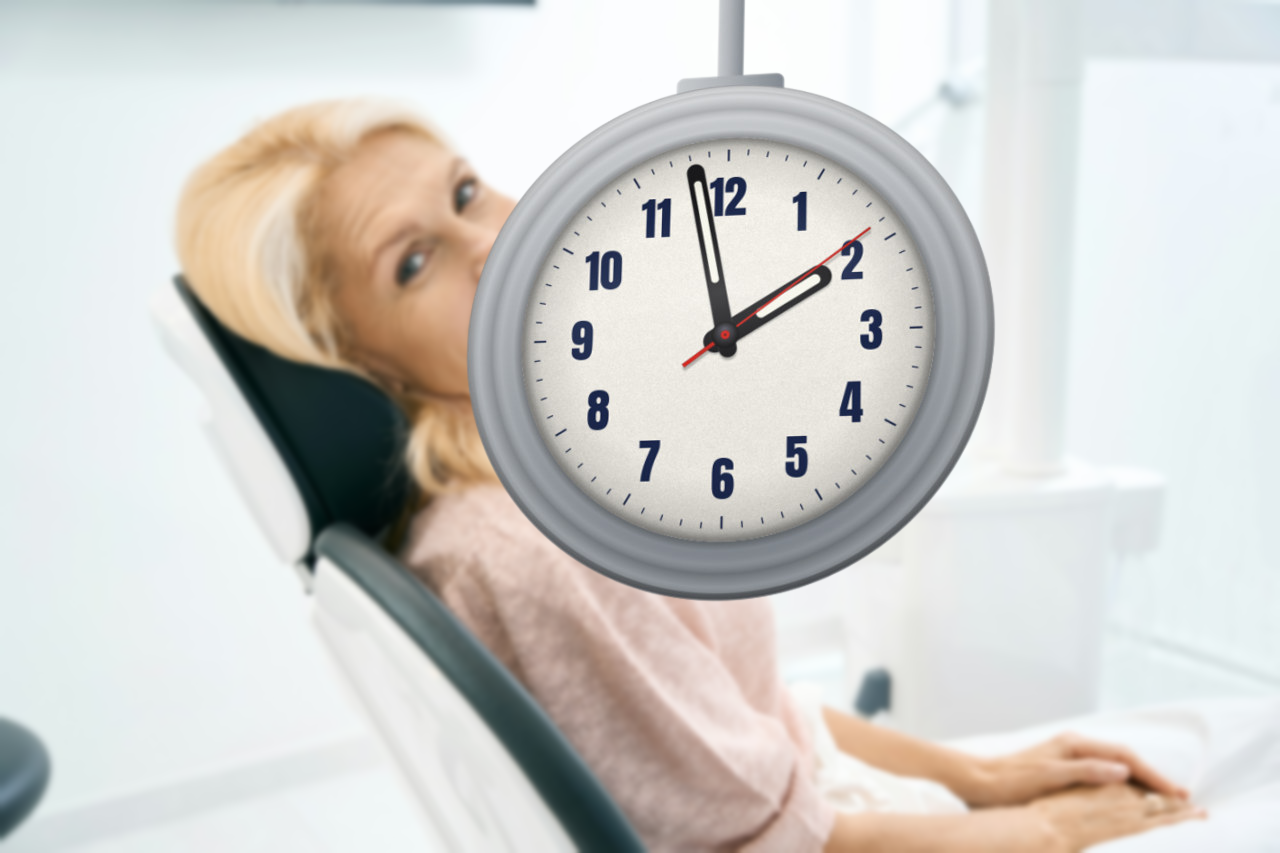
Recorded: h=1 m=58 s=9
